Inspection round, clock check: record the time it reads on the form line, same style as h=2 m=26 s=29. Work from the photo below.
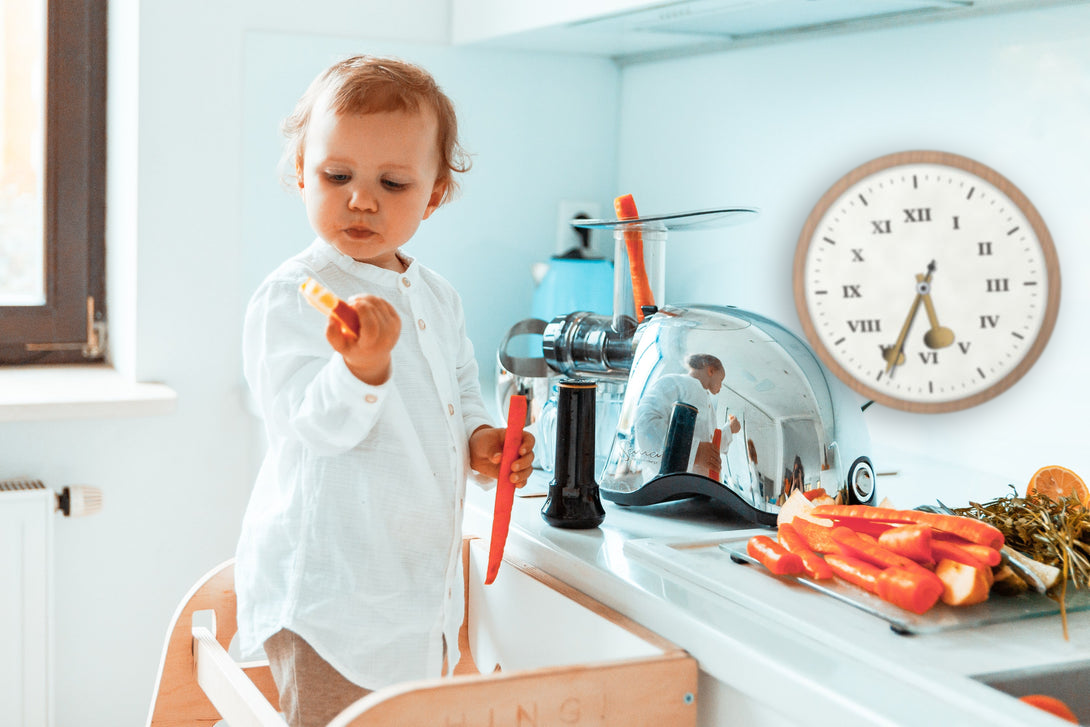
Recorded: h=5 m=34 s=34
